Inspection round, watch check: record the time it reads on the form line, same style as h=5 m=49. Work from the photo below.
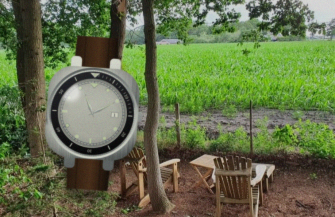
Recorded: h=11 m=10
